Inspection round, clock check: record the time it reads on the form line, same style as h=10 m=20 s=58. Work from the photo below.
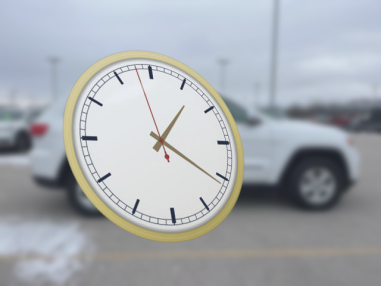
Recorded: h=1 m=20 s=58
